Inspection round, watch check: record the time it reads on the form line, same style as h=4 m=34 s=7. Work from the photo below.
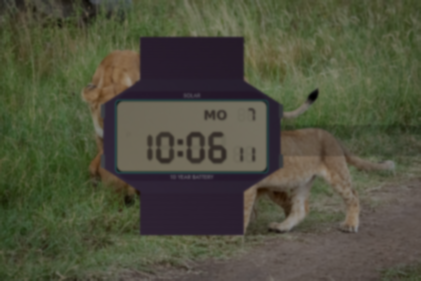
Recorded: h=10 m=6 s=11
